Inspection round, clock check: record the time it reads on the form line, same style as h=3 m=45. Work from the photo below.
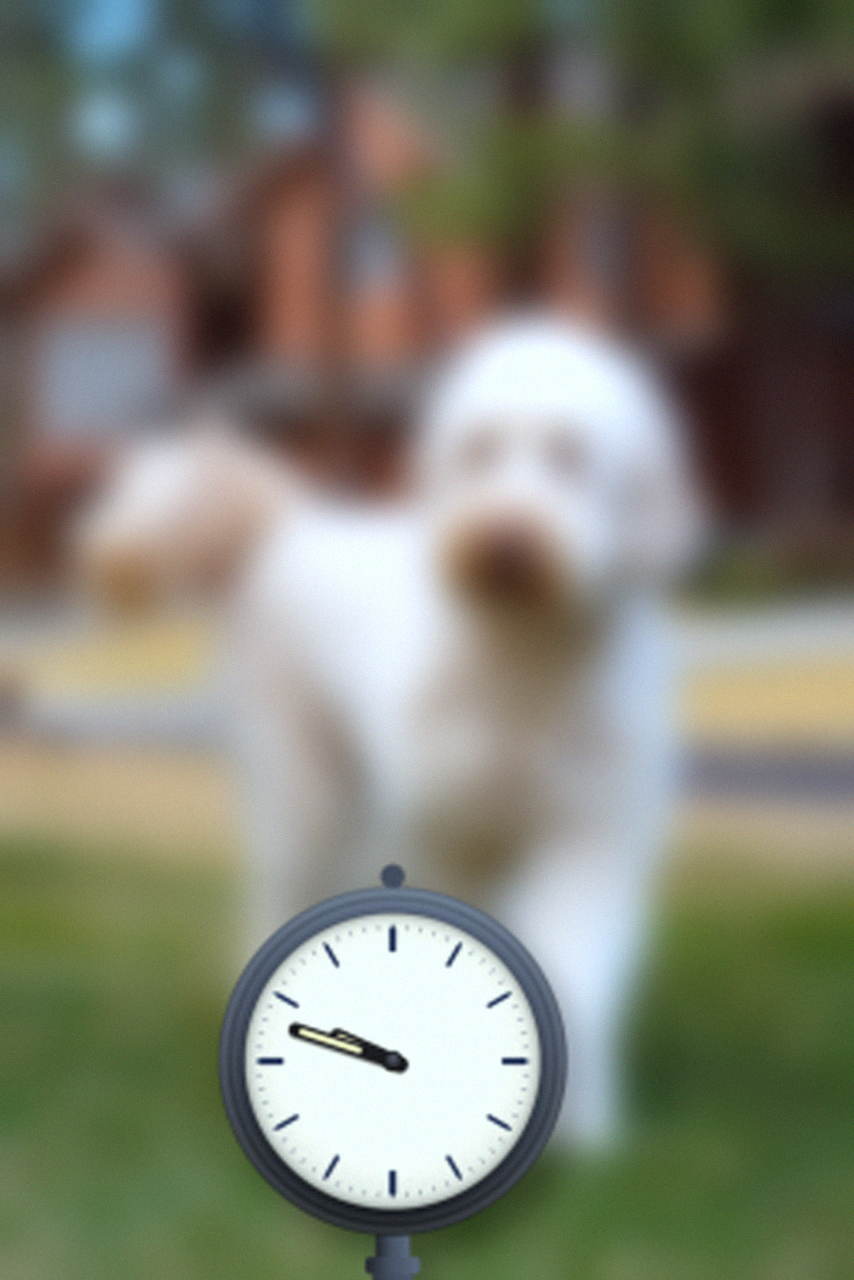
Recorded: h=9 m=48
